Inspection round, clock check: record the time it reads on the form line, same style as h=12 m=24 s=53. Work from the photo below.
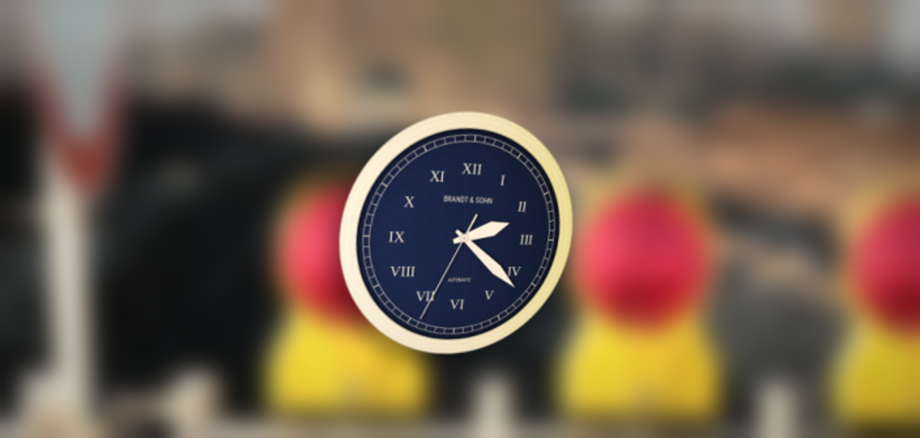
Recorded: h=2 m=21 s=34
